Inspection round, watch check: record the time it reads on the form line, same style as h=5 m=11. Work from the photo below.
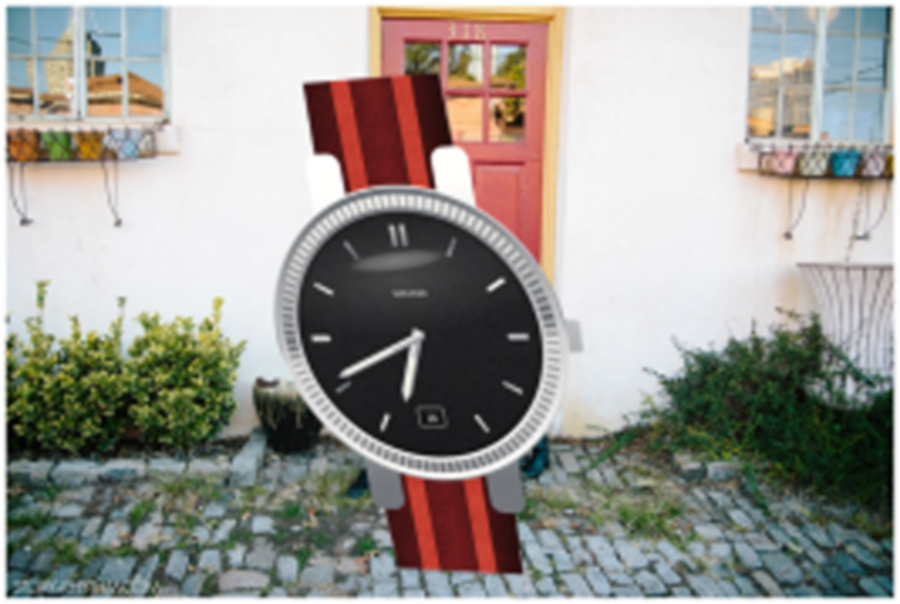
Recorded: h=6 m=41
